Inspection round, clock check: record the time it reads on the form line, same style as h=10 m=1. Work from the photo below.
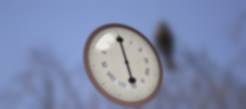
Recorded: h=6 m=0
